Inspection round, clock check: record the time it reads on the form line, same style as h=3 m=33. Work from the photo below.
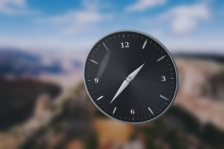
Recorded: h=1 m=37
